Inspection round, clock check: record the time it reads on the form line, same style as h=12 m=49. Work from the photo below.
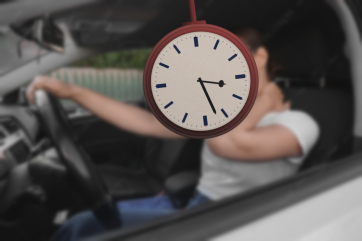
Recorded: h=3 m=27
